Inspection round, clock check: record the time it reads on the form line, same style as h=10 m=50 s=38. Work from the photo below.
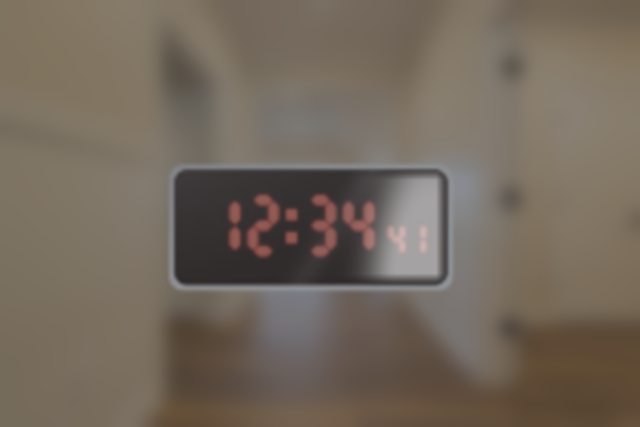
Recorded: h=12 m=34 s=41
